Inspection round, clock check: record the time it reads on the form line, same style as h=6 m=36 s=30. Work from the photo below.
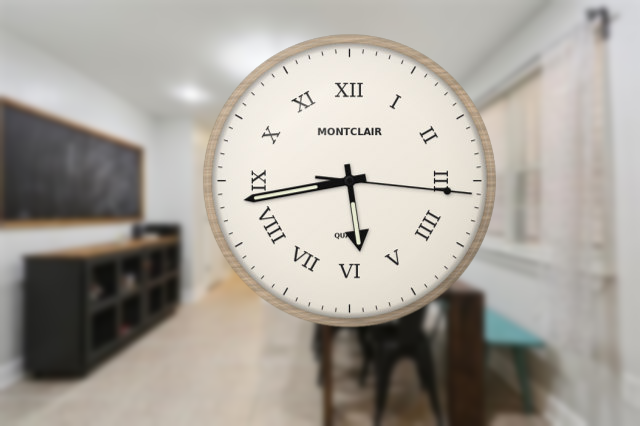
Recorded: h=5 m=43 s=16
